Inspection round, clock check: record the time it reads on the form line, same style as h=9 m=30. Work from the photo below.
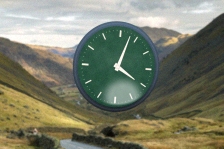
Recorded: h=4 m=3
